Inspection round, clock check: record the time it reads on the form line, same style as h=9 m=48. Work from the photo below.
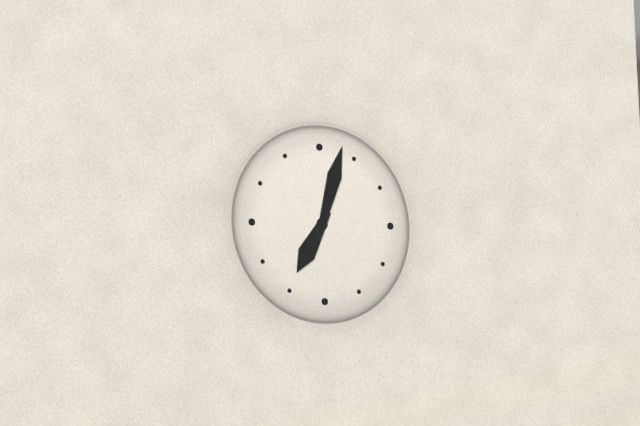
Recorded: h=7 m=3
